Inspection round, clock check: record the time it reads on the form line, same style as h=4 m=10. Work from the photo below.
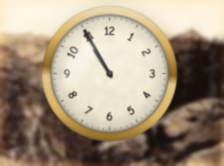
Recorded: h=10 m=55
